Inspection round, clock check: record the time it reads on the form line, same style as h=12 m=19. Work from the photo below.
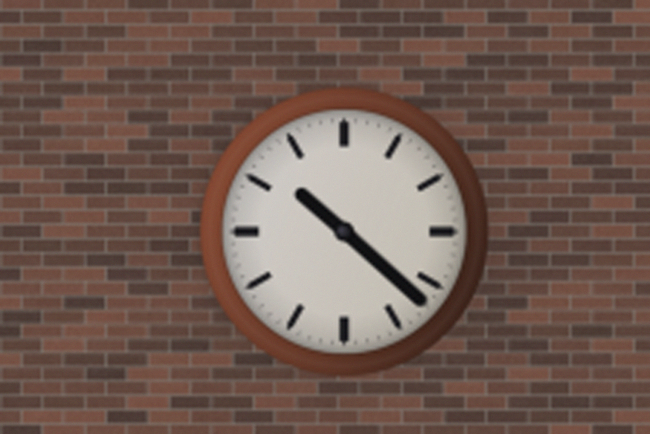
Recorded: h=10 m=22
